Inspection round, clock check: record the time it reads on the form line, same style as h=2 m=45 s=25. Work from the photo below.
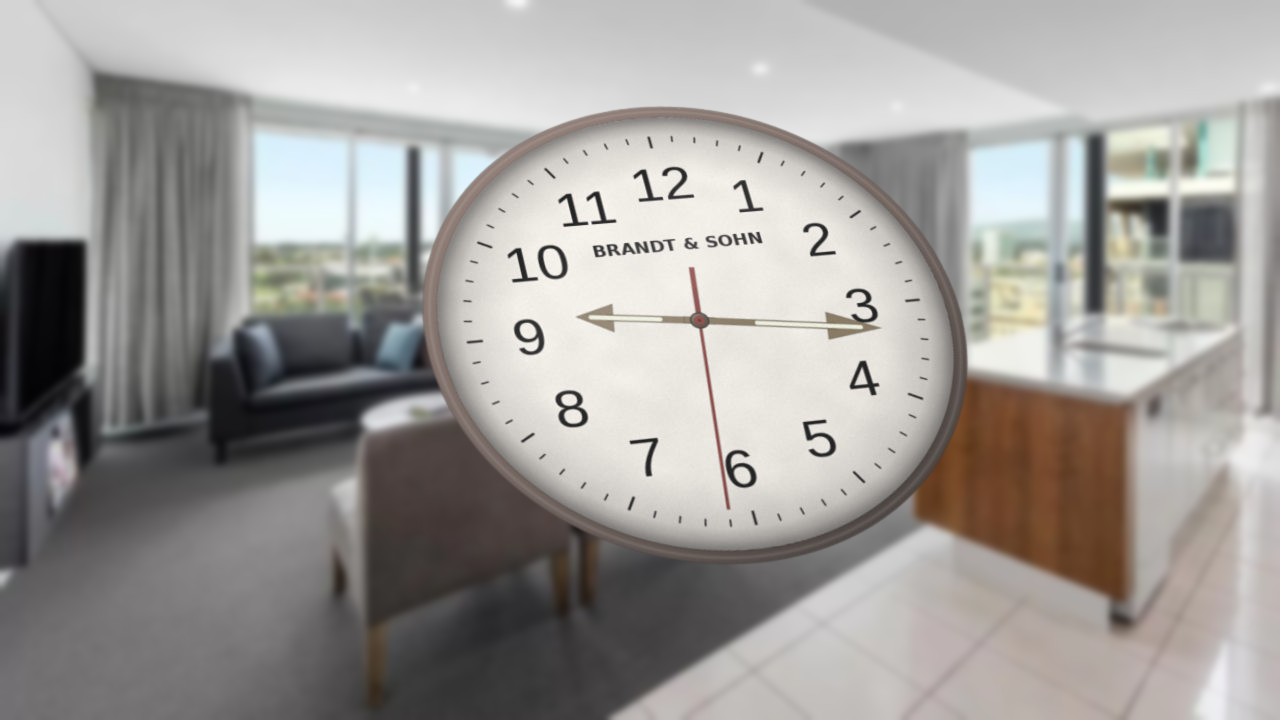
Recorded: h=9 m=16 s=31
